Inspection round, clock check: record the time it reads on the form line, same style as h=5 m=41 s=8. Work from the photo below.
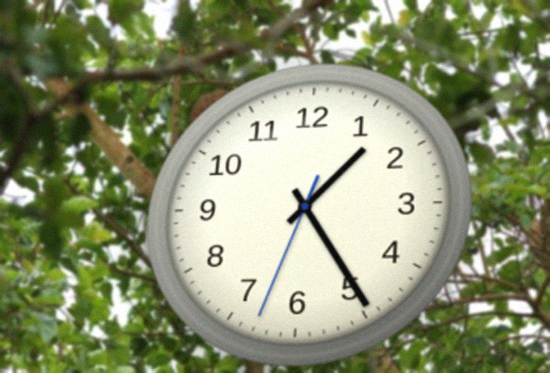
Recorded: h=1 m=24 s=33
